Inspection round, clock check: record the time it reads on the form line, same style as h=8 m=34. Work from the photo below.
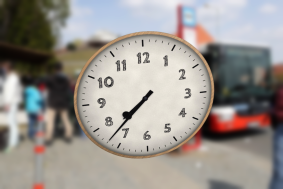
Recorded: h=7 m=37
